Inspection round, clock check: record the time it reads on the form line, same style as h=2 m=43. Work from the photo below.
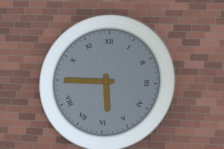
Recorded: h=5 m=45
